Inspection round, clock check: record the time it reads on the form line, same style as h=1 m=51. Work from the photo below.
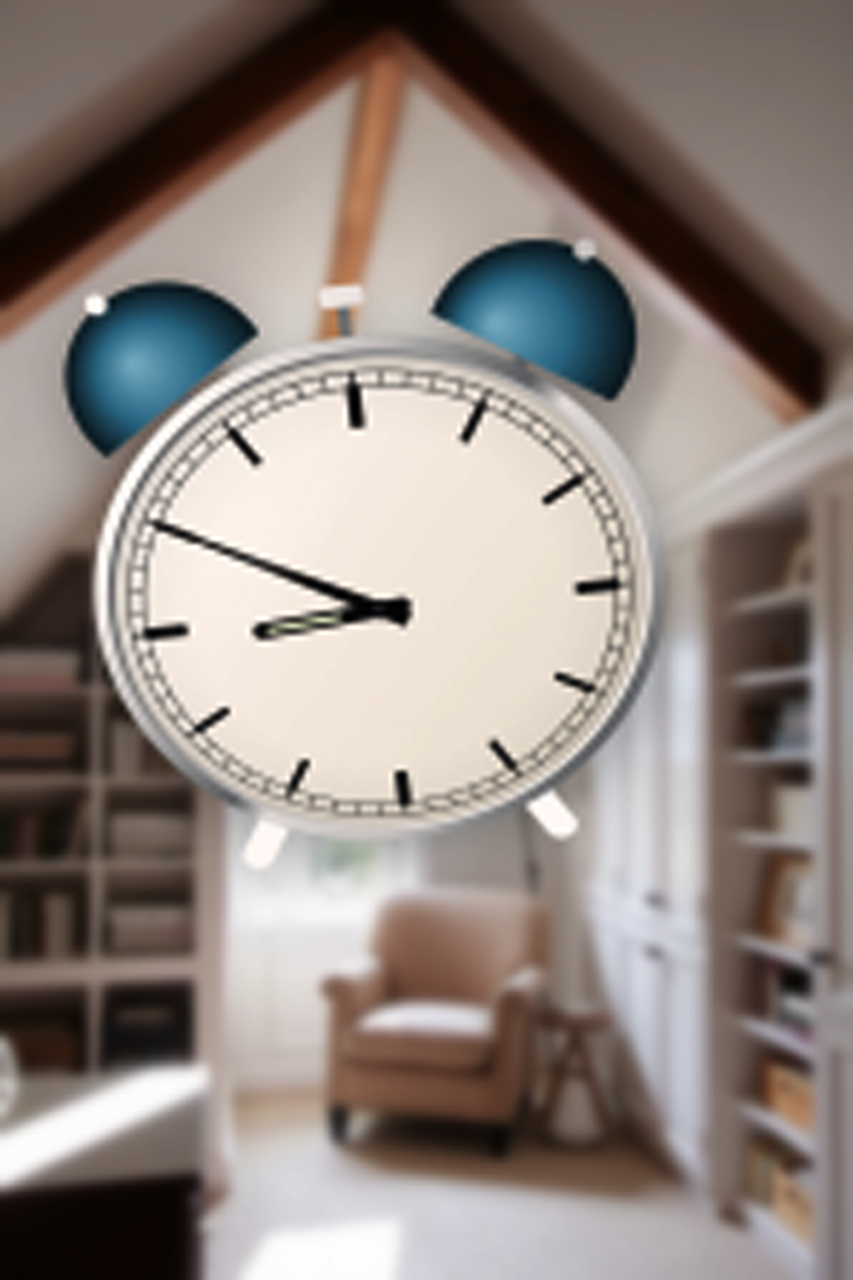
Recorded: h=8 m=50
